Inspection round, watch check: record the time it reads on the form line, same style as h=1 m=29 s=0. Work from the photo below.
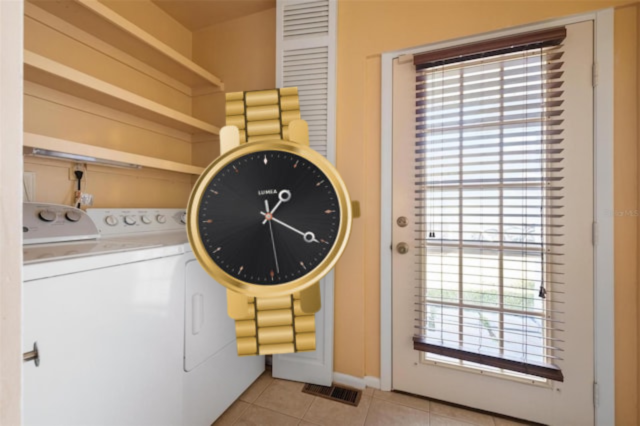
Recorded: h=1 m=20 s=29
